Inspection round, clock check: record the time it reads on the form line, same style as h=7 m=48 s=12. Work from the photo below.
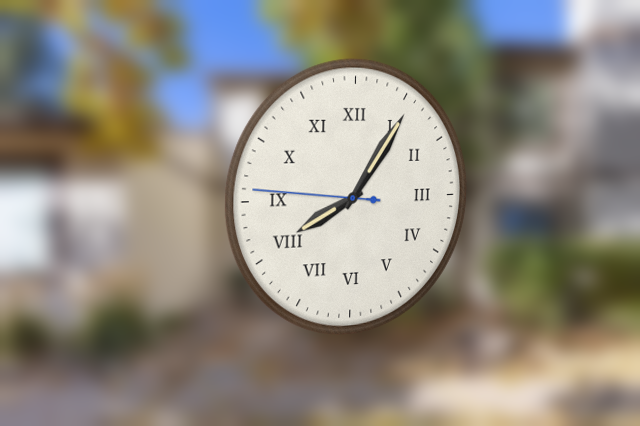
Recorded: h=8 m=5 s=46
